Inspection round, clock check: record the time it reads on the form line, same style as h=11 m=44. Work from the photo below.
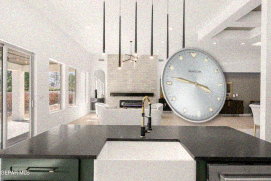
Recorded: h=3 m=47
